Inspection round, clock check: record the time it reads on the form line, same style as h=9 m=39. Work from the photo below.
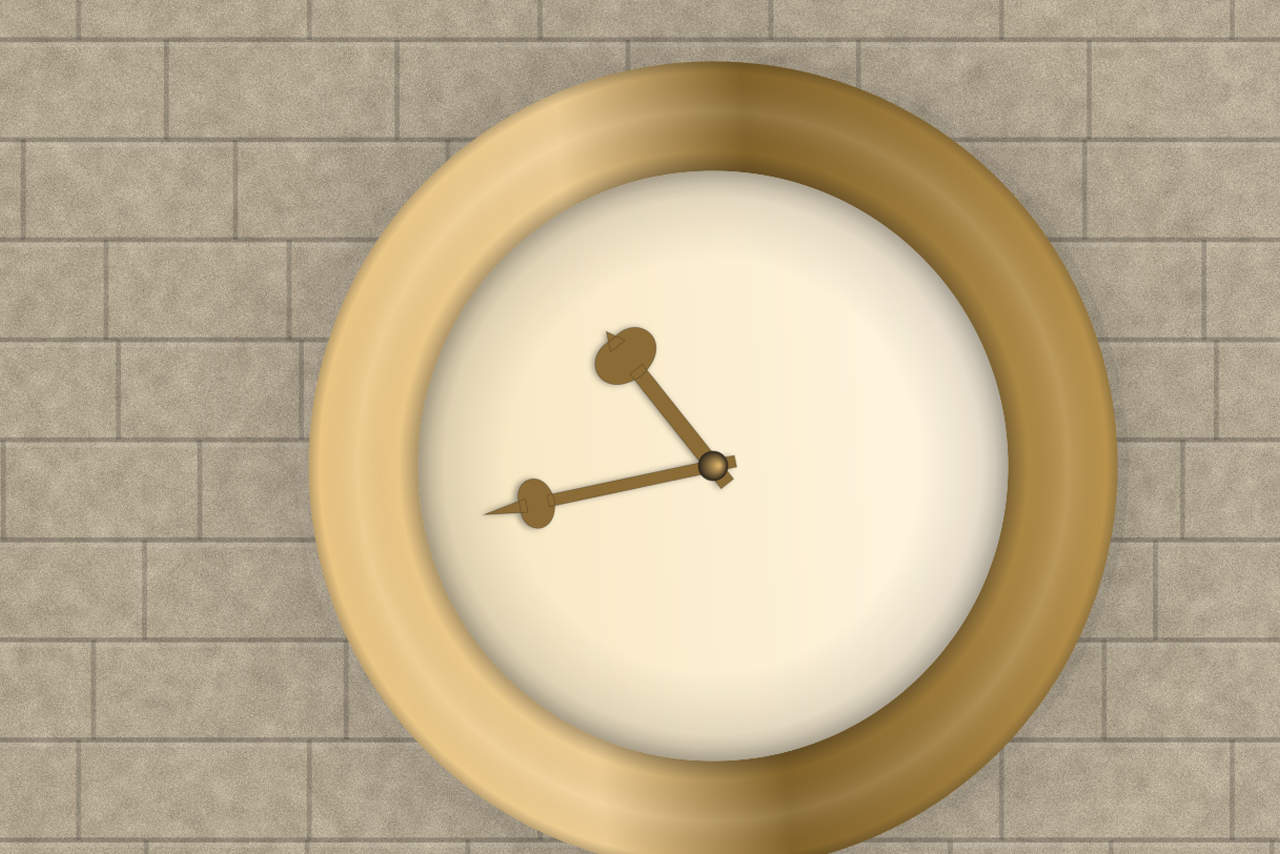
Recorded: h=10 m=43
